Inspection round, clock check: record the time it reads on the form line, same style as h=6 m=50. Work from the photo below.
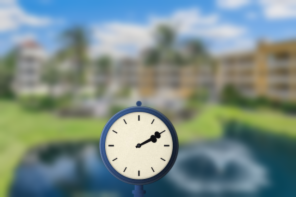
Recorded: h=2 m=10
